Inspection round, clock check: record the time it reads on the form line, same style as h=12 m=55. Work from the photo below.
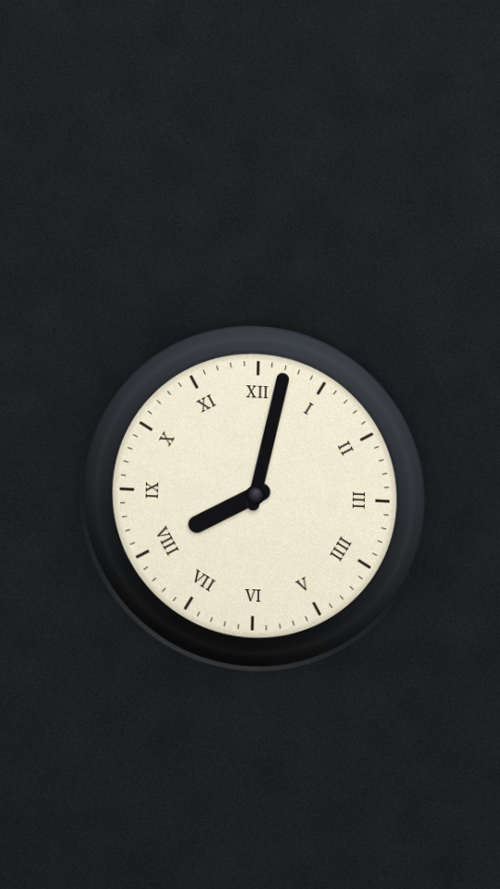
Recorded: h=8 m=2
